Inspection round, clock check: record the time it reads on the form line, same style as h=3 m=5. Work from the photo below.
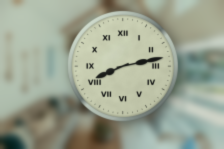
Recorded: h=8 m=13
